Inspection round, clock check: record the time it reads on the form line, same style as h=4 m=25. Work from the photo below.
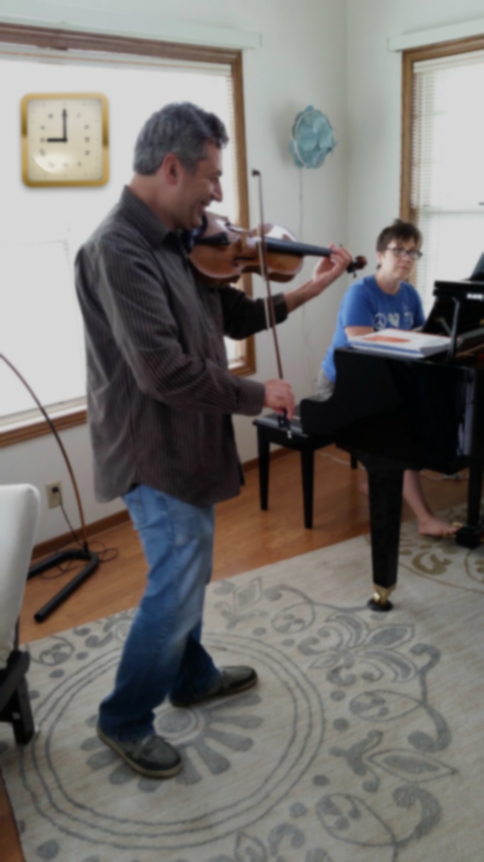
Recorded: h=9 m=0
